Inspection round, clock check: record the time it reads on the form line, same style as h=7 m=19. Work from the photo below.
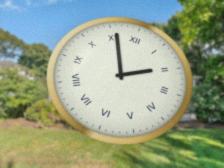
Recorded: h=1 m=56
